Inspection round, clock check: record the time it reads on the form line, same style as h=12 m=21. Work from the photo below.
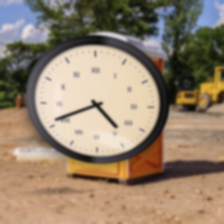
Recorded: h=4 m=41
